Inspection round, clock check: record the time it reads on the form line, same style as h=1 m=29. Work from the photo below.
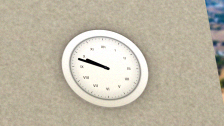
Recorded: h=9 m=48
